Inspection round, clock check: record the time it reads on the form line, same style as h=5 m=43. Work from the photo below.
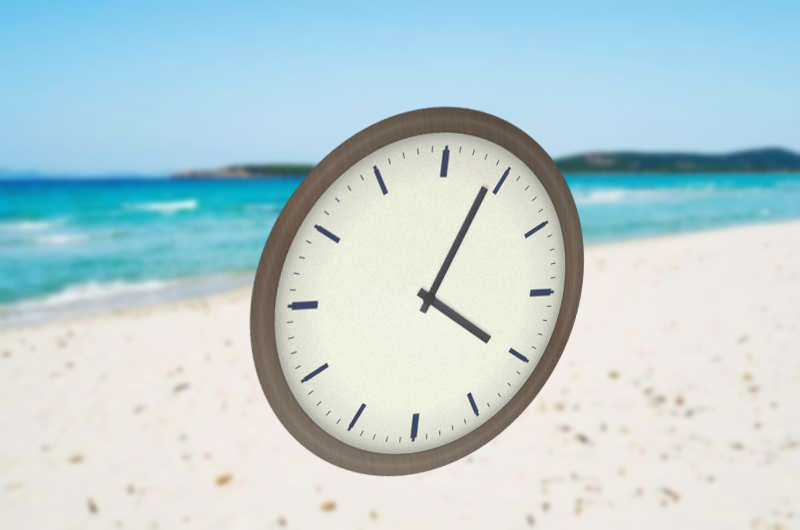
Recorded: h=4 m=4
